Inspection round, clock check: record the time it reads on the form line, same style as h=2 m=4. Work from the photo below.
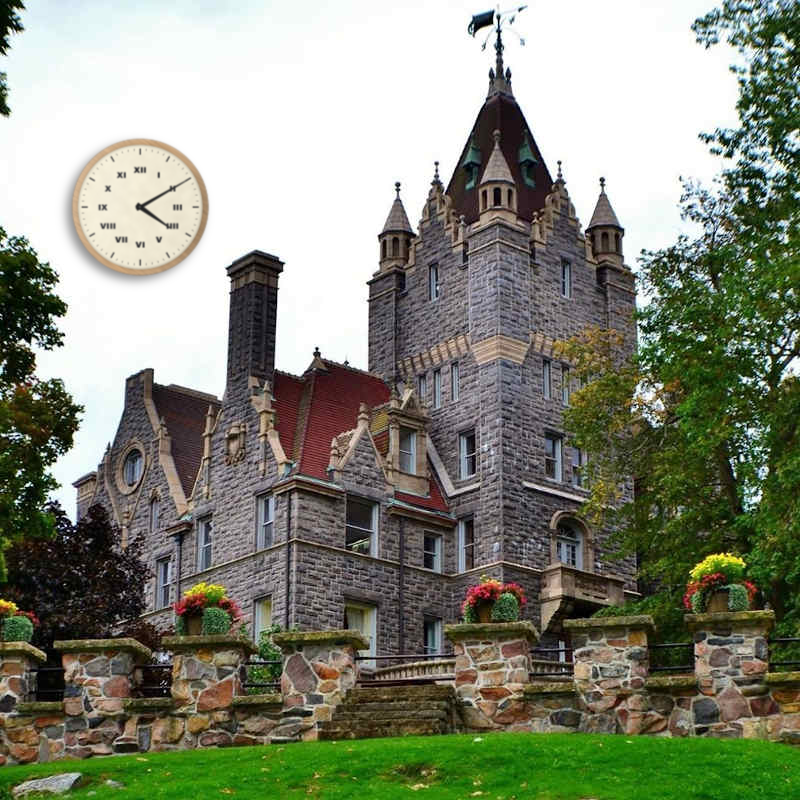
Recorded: h=4 m=10
